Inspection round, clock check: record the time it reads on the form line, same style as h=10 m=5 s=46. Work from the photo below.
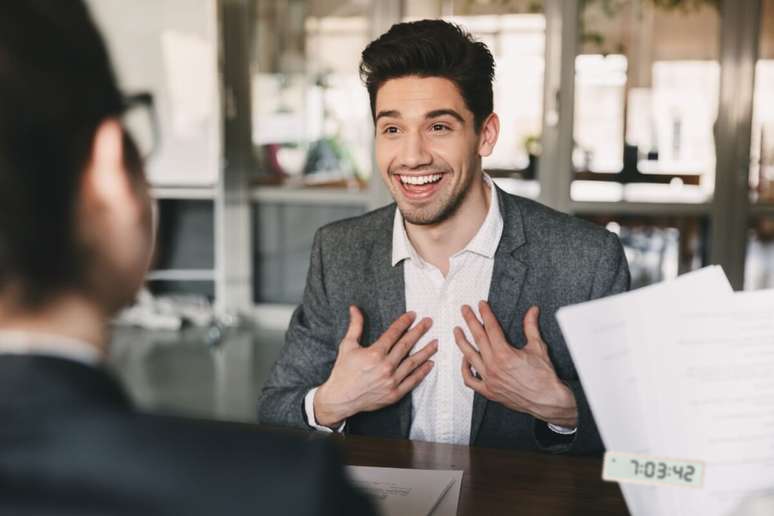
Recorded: h=7 m=3 s=42
